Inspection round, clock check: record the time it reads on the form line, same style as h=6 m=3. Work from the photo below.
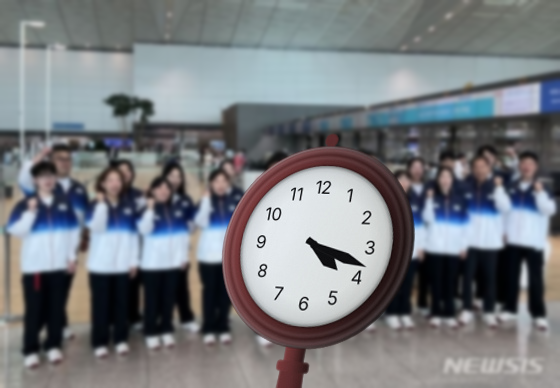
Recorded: h=4 m=18
